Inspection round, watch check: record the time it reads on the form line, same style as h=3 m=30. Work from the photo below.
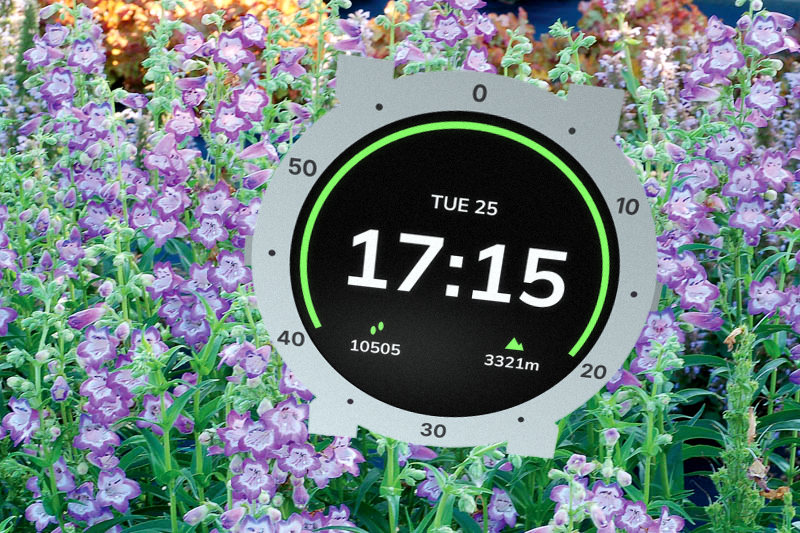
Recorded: h=17 m=15
